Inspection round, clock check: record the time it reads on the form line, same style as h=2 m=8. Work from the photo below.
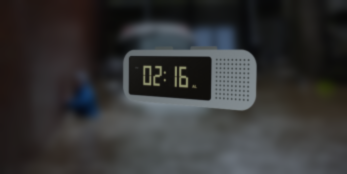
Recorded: h=2 m=16
